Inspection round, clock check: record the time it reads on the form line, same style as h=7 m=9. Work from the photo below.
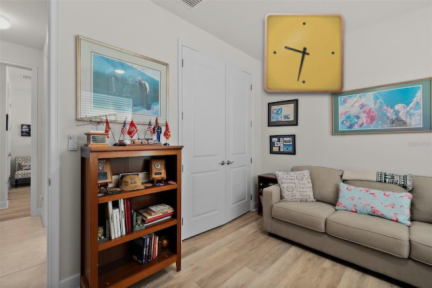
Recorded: h=9 m=32
